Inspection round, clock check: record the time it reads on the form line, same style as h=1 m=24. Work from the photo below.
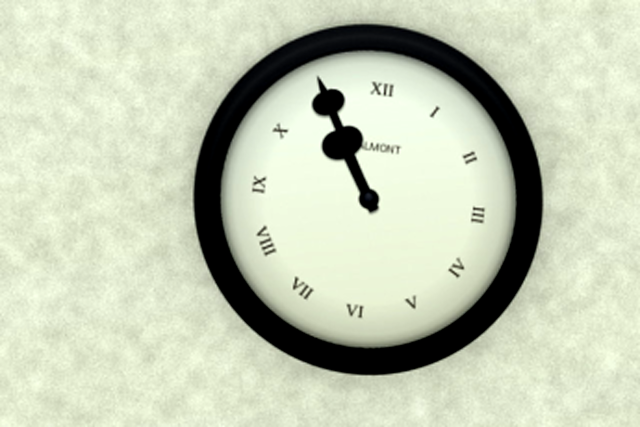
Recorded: h=10 m=55
